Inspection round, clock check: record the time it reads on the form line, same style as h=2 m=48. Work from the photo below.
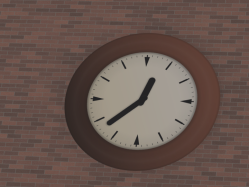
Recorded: h=12 m=38
